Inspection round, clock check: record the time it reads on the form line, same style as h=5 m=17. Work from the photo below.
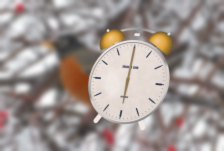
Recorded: h=6 m=0
